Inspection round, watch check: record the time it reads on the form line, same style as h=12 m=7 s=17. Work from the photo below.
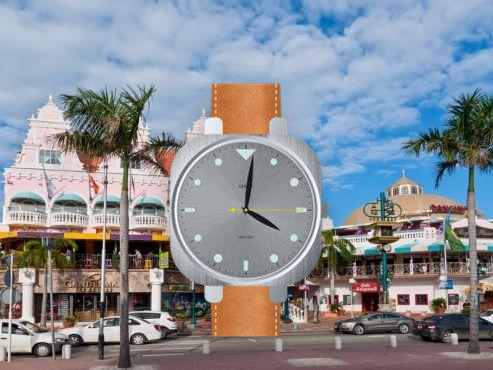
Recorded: h=4 m=1 s=15
